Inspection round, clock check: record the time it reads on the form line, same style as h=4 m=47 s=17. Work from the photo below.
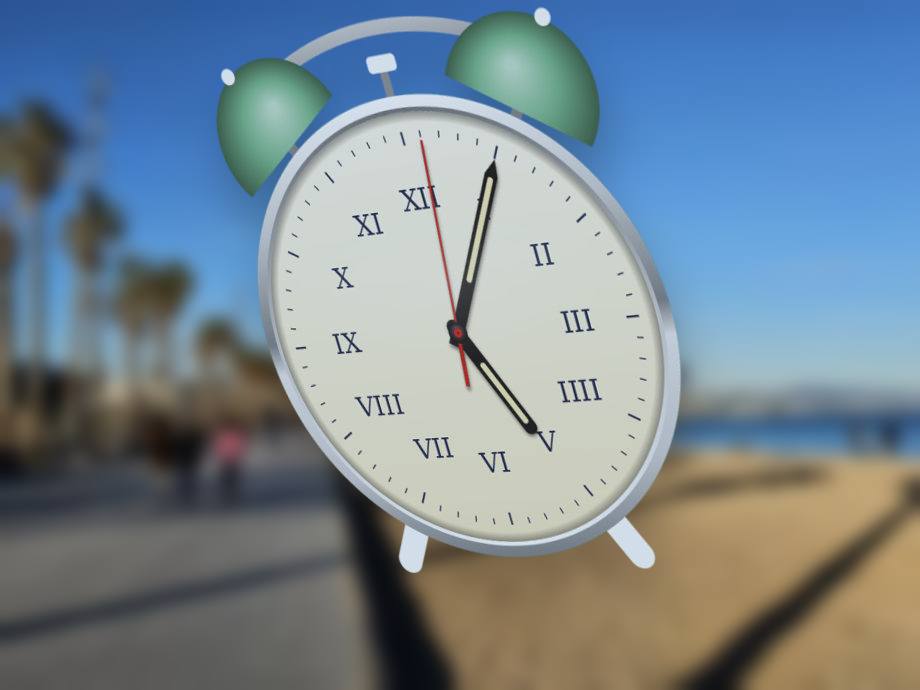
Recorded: h=5 m=5 s=1
